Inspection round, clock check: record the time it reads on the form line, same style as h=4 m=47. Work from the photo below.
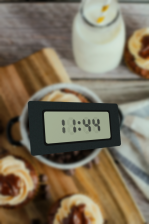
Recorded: h=11 m=44
